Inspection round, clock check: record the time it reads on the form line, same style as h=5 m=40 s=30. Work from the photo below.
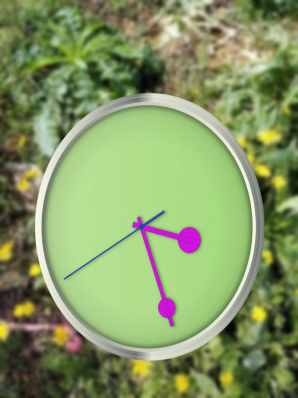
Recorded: h=3 m=26 s=40
